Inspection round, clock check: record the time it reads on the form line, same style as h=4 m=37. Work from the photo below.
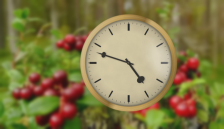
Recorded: h=4 m=48
